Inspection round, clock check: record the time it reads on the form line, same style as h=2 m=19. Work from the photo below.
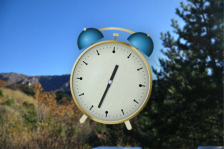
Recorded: h=12 m=33
